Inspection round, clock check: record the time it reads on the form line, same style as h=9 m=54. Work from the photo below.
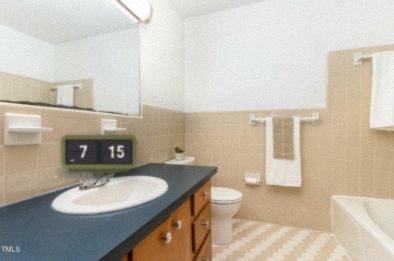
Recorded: h=7 m=15
